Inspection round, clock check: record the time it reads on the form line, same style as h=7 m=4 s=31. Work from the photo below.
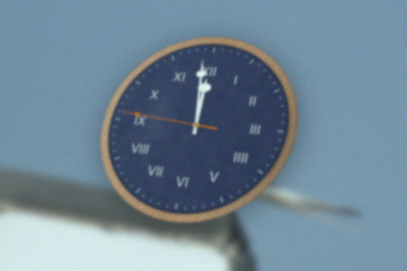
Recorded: h=11 m=58 s=46
